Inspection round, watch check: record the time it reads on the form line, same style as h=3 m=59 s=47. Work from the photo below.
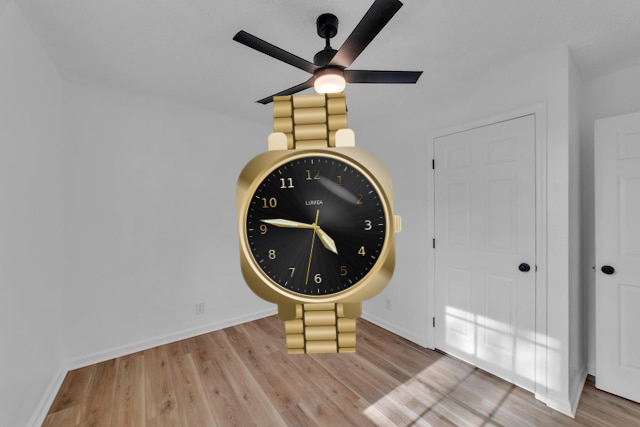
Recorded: h=4 m=46 s=32
